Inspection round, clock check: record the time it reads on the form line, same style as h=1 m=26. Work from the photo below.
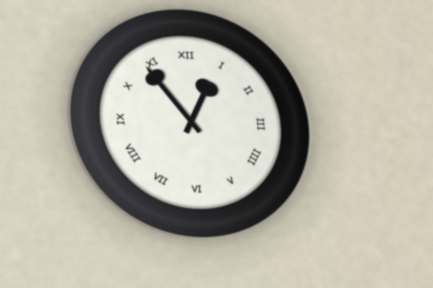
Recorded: h=12 m=54
